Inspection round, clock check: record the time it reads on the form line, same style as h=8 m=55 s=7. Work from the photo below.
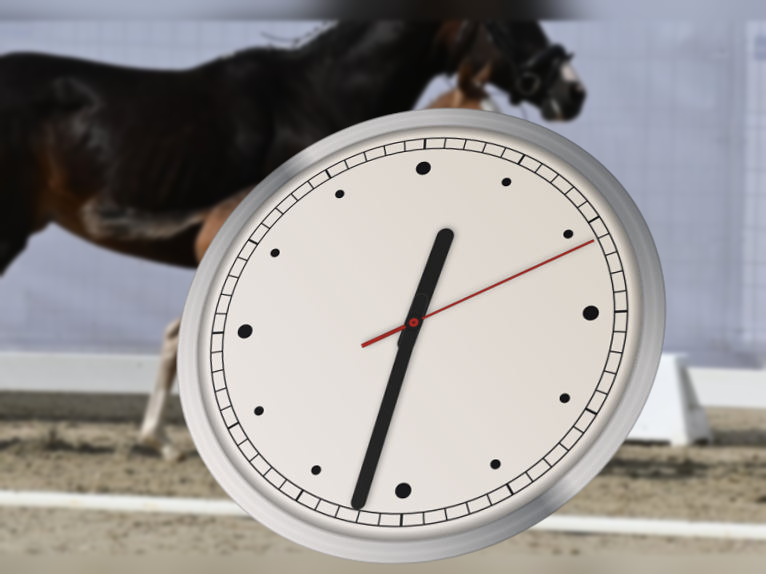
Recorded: h=12 m=32 s=11
